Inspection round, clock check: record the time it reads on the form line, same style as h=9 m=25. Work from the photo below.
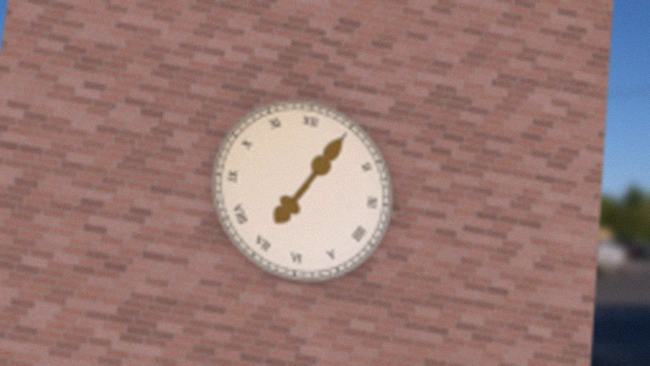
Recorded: h=7 m=5
